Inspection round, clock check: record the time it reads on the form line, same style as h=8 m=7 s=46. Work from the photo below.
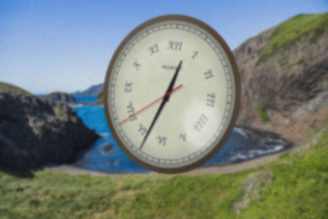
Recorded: h=12 m=33 s=39
